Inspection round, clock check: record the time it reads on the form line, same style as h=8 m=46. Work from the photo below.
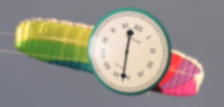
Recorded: h=11 m=27
